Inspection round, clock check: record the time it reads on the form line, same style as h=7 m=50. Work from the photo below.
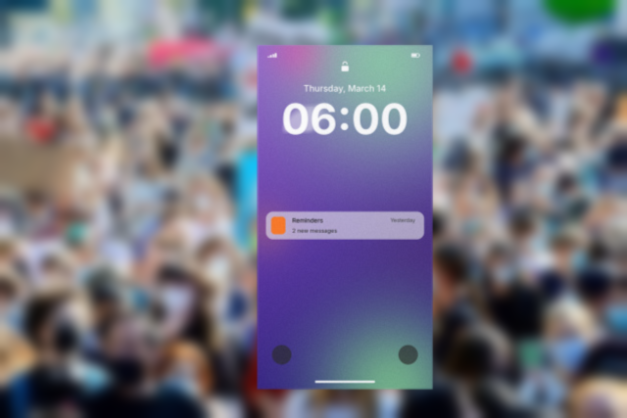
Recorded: h=6 m=0
